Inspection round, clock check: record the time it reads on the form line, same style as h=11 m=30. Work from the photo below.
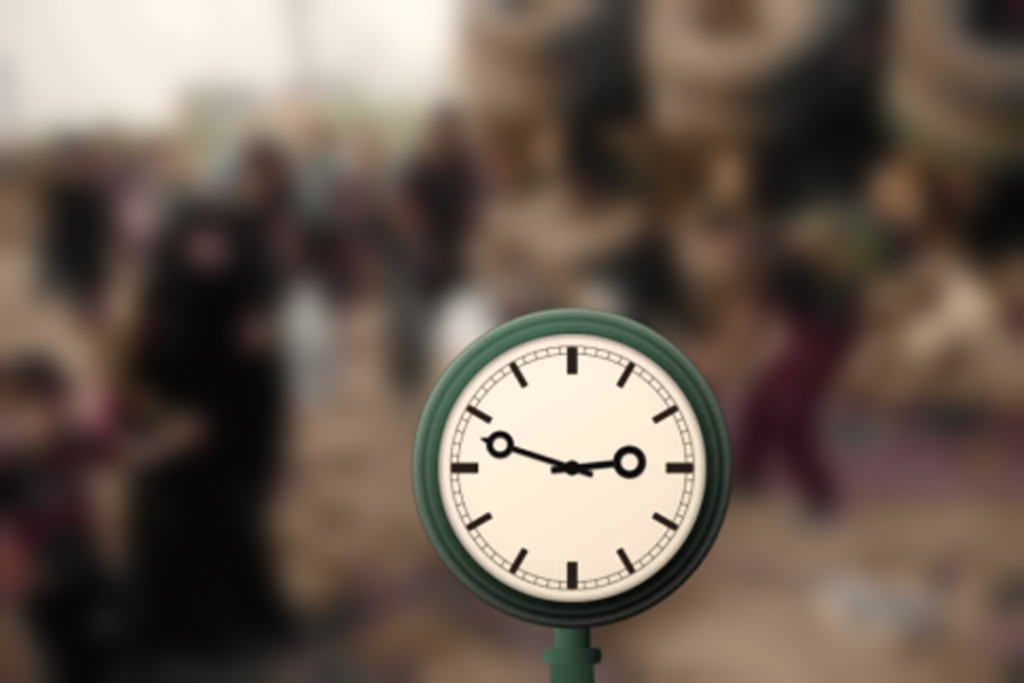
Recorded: h=2 m=48
